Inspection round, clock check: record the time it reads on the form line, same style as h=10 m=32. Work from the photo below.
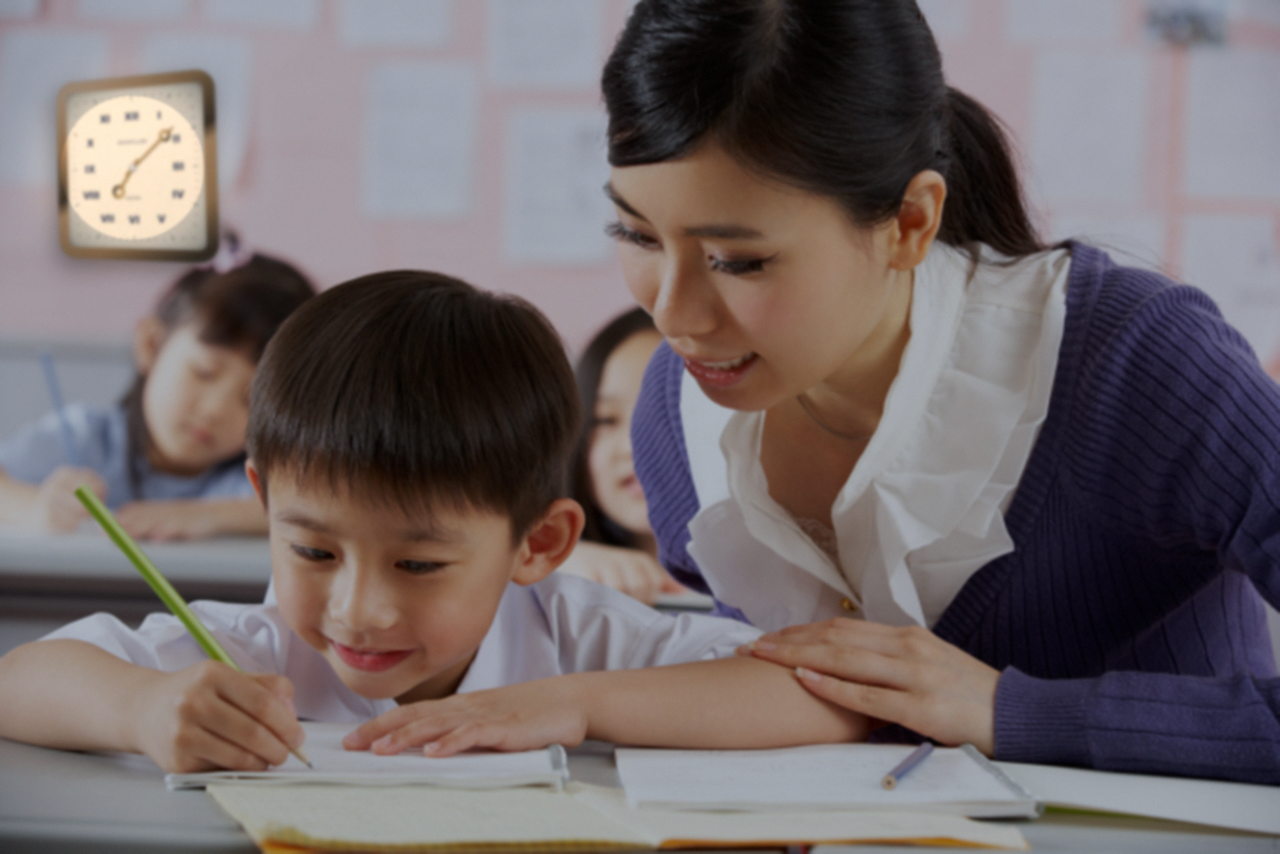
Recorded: h=7 m=8
